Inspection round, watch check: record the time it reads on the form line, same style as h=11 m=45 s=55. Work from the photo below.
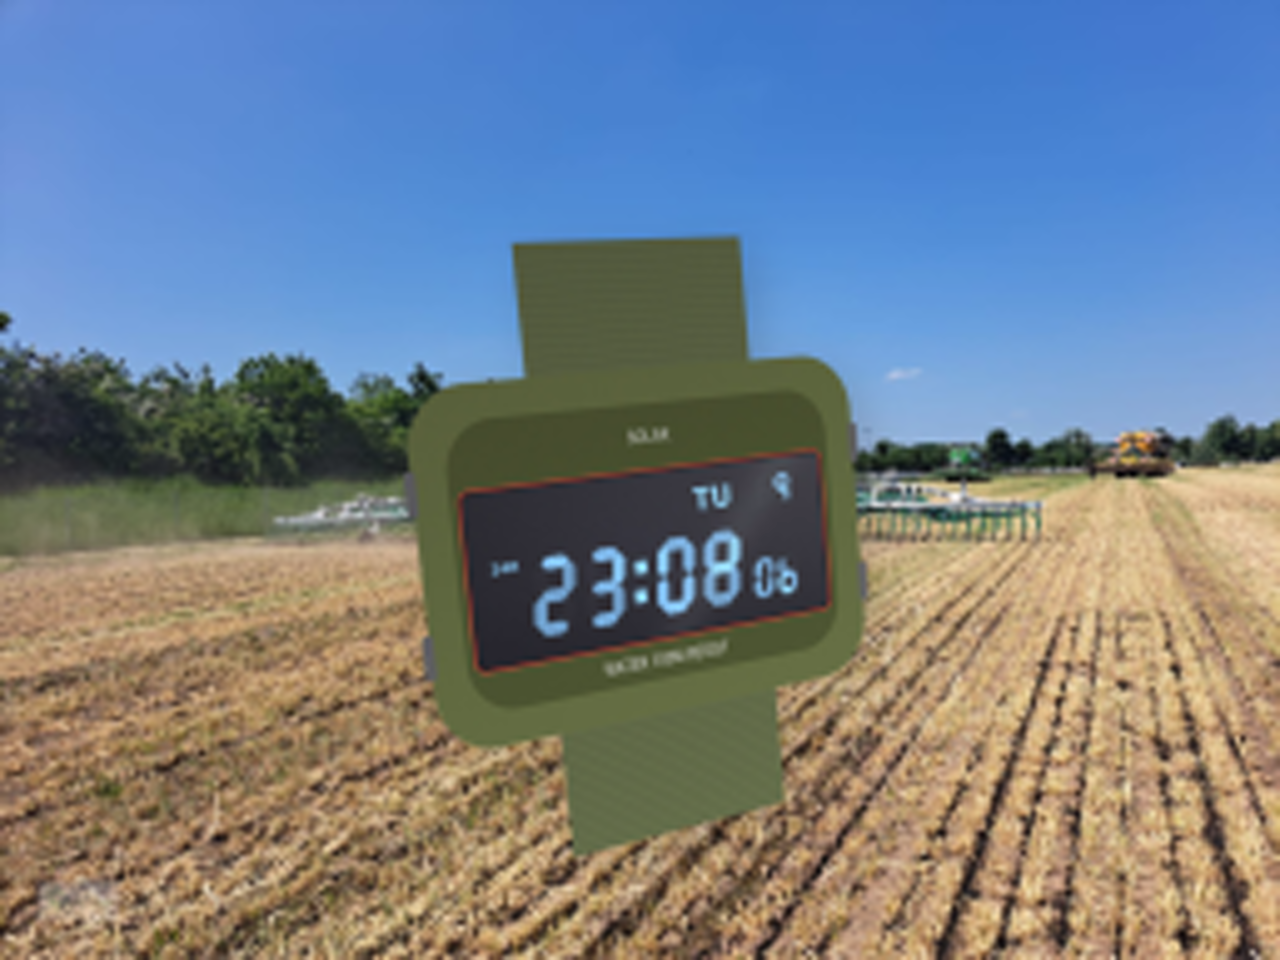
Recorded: h=23 m=8 s=6
